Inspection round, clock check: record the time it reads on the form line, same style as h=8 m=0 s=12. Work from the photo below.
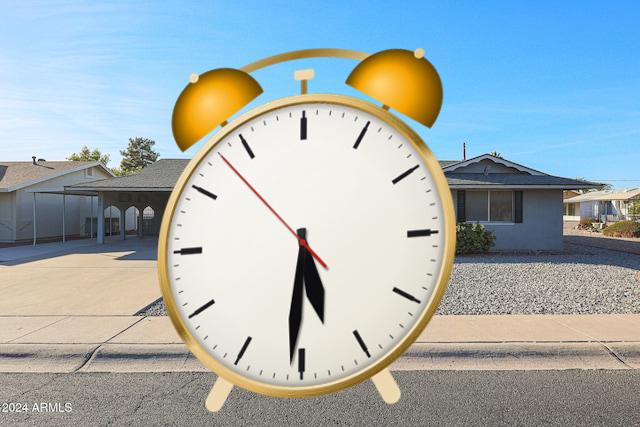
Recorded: h=5 m=30 s=53
